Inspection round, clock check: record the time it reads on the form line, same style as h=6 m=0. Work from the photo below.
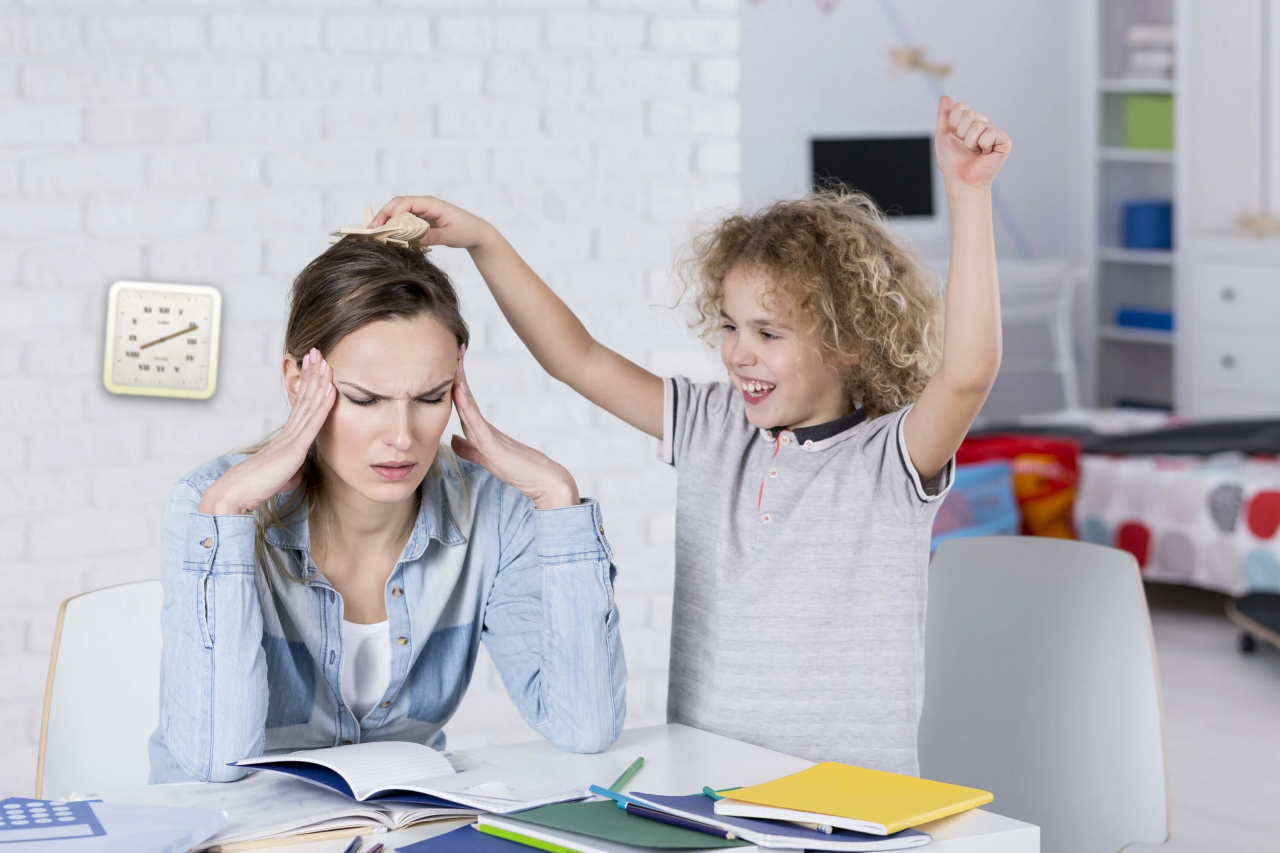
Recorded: h=8 m=11
